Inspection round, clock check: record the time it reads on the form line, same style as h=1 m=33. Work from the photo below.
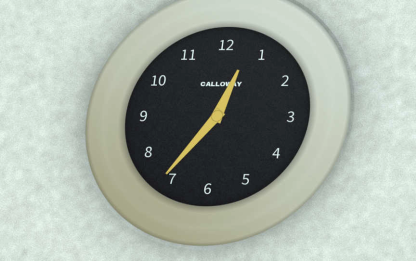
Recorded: h=12 m=36
